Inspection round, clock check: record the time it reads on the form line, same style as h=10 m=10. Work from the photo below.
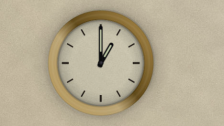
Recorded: h=1 m=0
